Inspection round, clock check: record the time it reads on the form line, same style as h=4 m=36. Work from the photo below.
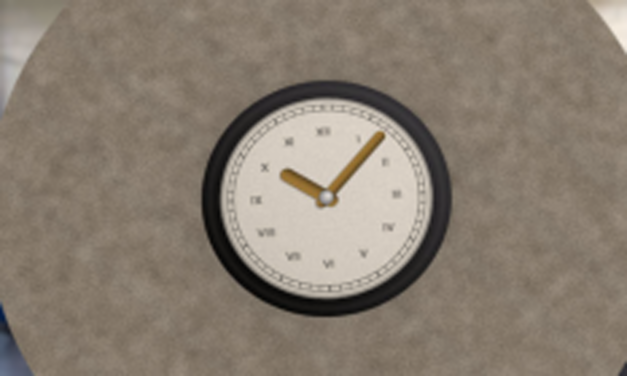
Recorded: h=10 m=7
